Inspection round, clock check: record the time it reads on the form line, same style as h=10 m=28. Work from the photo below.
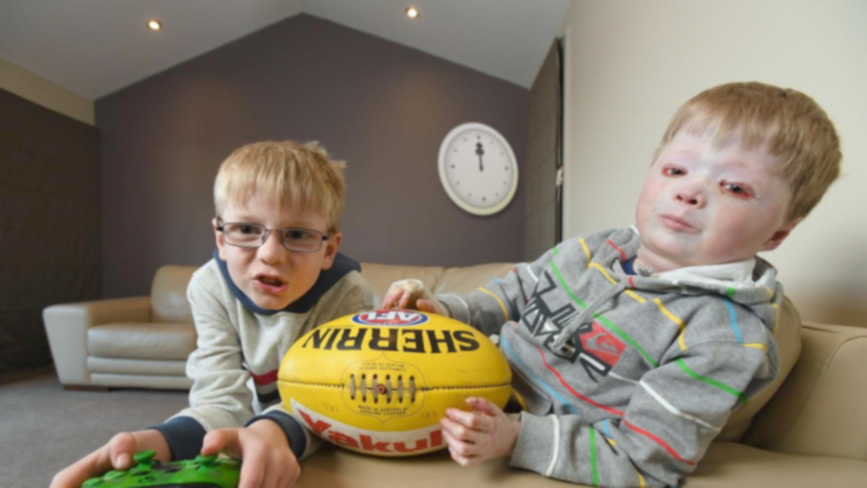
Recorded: h=12 m=0
